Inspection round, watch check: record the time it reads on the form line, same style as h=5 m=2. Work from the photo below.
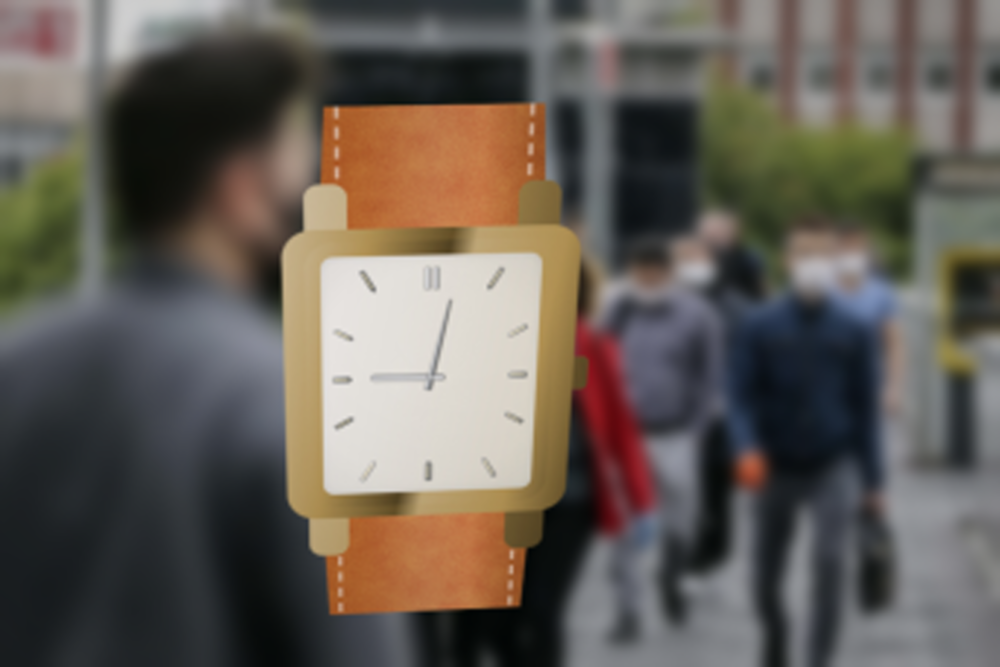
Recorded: h=9 m=2
